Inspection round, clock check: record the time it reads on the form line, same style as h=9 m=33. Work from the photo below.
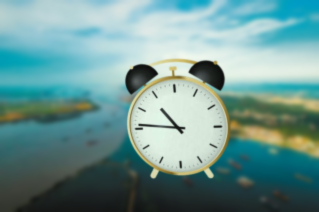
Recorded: h=10 m=46
